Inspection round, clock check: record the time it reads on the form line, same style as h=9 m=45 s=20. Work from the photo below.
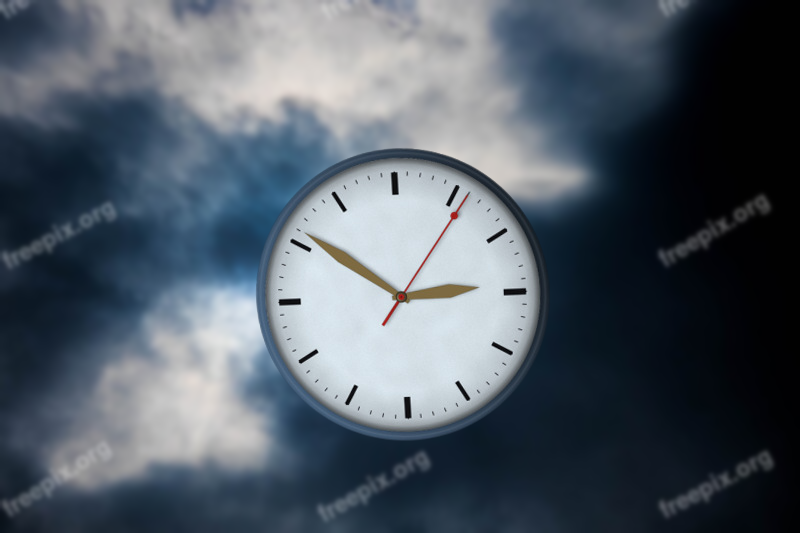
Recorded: h=2 m=51 s=6
